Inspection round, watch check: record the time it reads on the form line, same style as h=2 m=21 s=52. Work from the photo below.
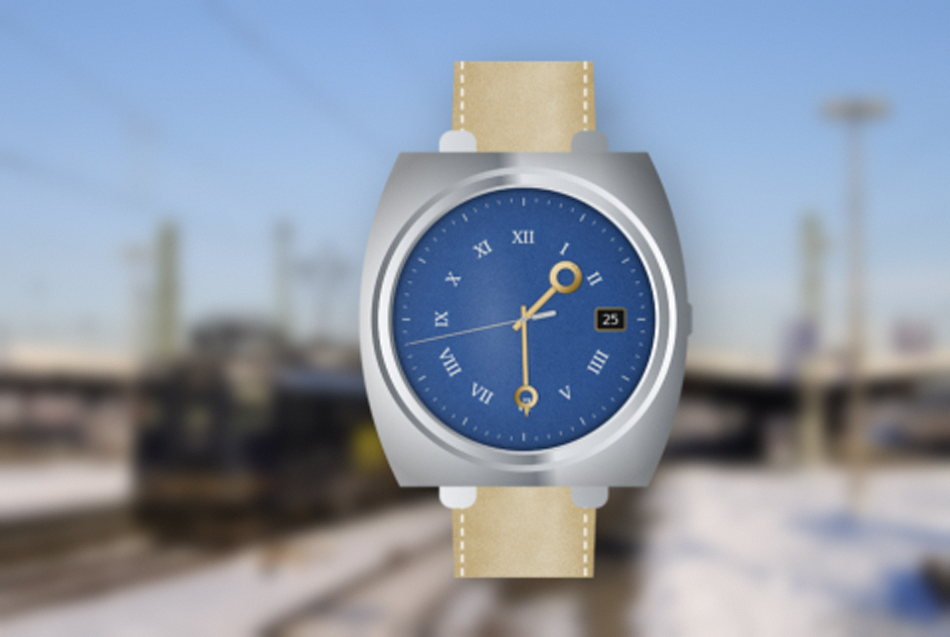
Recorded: h=1 m=29 s=43
